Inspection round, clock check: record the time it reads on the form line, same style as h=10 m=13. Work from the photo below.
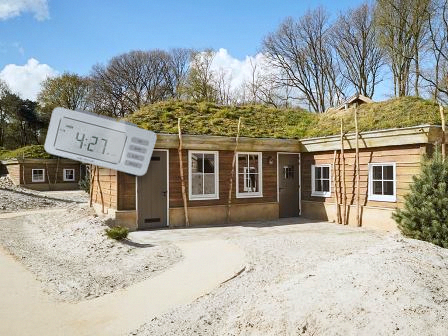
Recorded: h=4 m=27
